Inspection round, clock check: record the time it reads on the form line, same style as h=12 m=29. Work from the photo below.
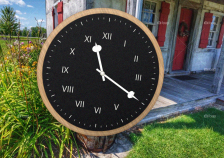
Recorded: h=11 m=20
